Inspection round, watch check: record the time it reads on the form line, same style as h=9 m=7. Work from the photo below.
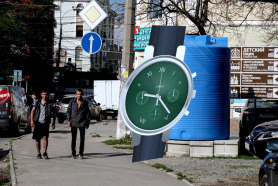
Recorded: h=9 m=23
